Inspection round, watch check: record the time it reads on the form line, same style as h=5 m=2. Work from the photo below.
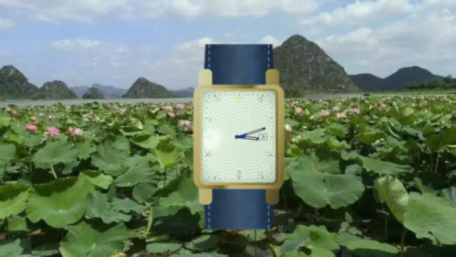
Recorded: h=3 m=12
